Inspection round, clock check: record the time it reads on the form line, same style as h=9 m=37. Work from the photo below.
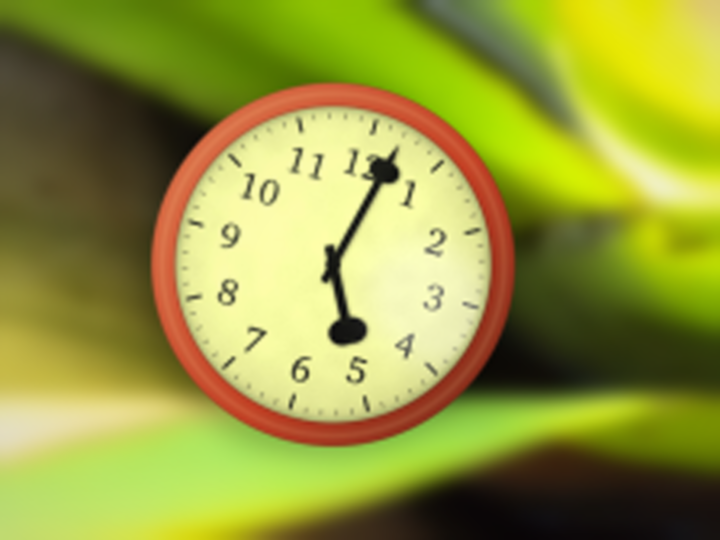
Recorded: h=5 m=2
